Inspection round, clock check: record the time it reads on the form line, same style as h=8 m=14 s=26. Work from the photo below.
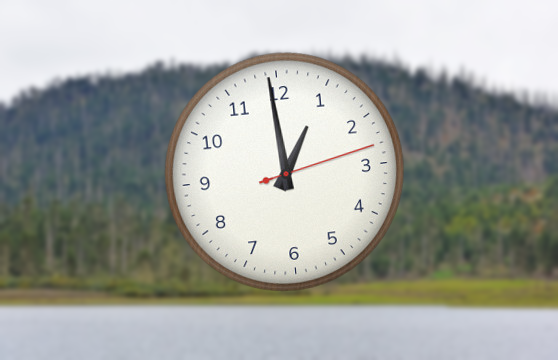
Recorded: h=12 m=59 s=13
